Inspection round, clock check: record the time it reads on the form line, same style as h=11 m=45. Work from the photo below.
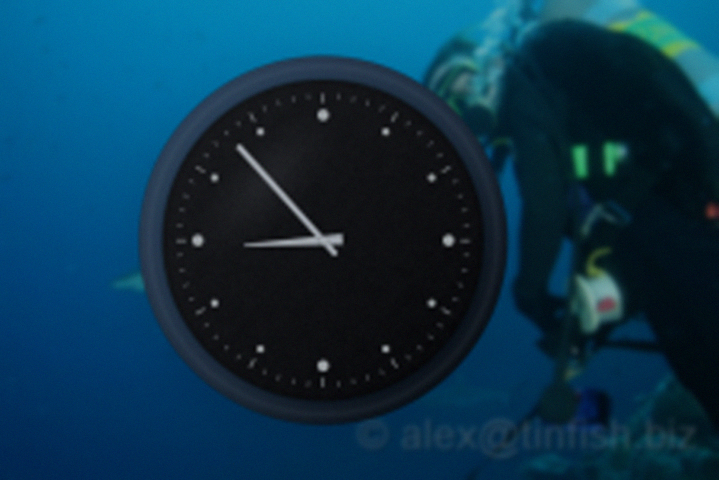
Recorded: h=8 m=53
